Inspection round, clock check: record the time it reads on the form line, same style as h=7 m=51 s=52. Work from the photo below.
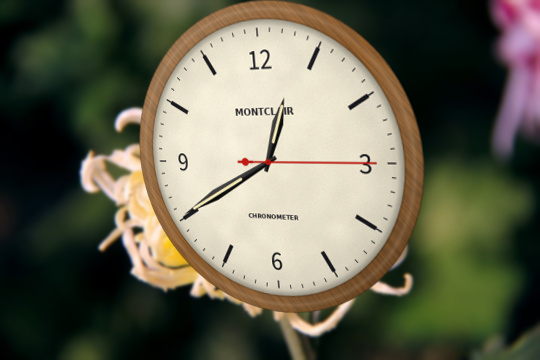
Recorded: h=12 m=40 s=15
